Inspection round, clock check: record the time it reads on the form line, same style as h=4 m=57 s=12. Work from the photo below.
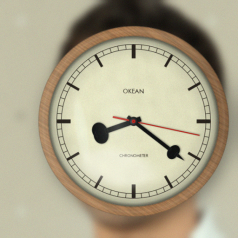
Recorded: h=8 m=21 s=17
